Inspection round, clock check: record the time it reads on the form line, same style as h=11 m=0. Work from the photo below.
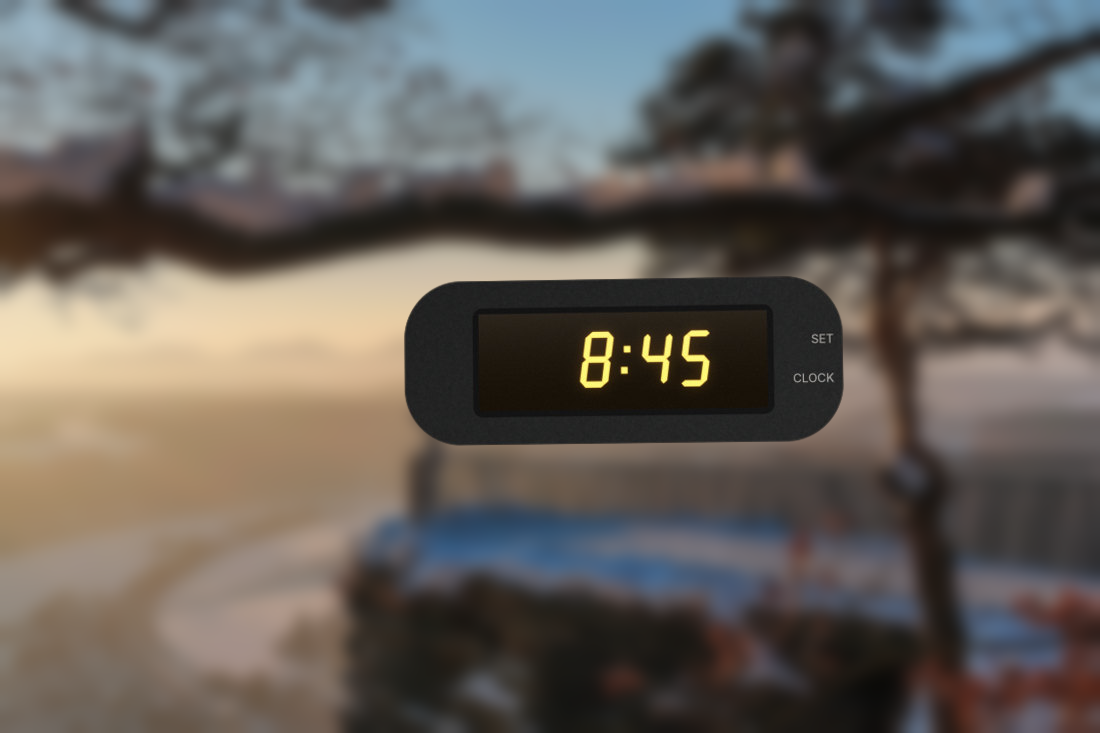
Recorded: h=8 m=45
